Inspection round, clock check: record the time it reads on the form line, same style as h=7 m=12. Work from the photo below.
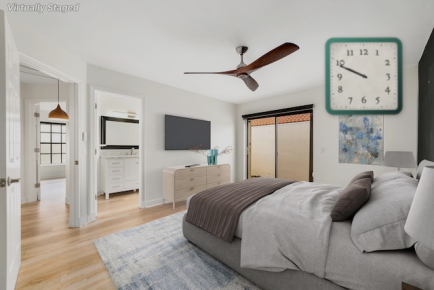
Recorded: h=9 m=49
